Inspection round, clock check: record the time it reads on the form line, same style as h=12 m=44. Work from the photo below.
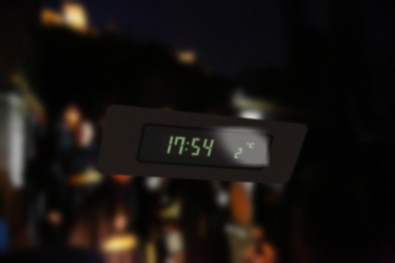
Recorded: h=17 m=54
